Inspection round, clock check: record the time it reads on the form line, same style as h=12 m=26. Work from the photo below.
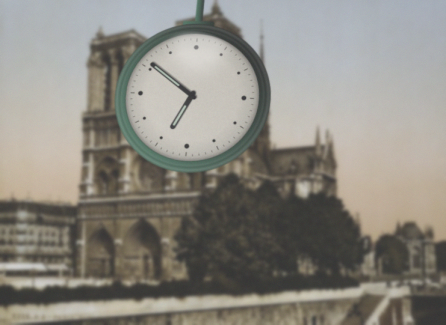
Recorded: h=6 m=51
